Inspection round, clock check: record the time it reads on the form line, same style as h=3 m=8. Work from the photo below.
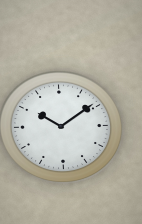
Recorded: h=10 m=9
